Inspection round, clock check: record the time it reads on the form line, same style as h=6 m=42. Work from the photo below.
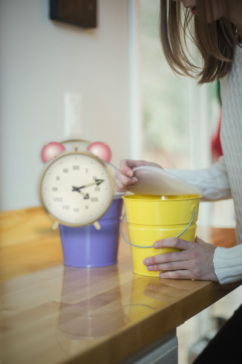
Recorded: h=4 m=12
